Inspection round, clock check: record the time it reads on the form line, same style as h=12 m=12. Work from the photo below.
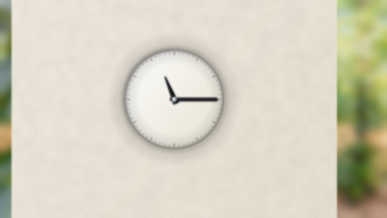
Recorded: h=11 m=15
